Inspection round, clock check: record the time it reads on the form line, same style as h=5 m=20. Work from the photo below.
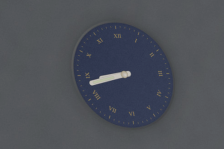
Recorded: h=8 m=43
